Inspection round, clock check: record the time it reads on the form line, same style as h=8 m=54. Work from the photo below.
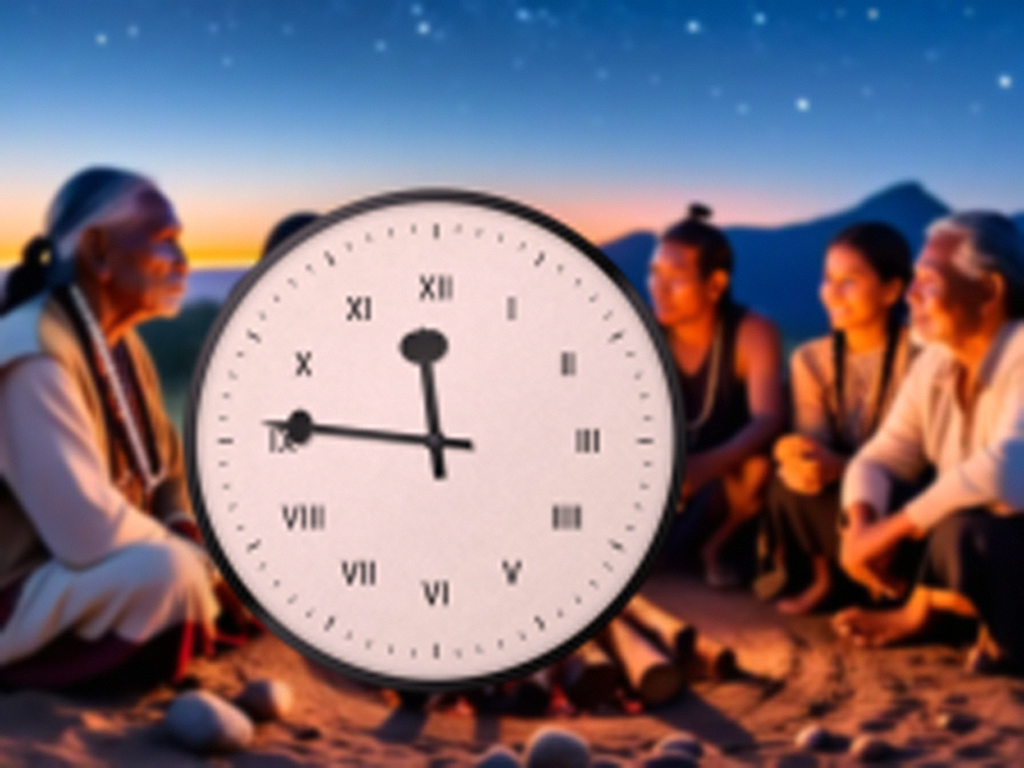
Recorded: h=11 m=46
